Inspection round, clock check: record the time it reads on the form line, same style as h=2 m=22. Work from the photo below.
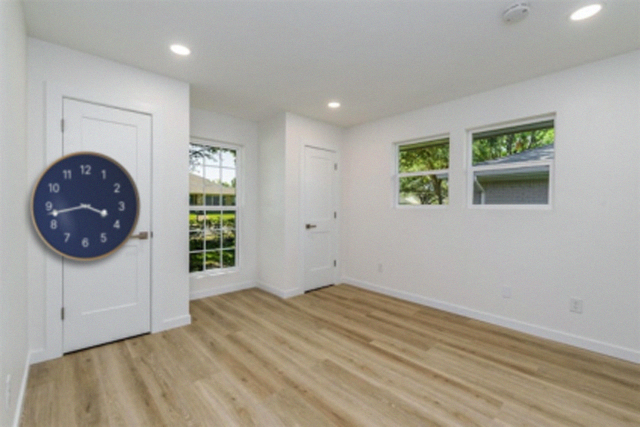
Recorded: h=3 m=43
